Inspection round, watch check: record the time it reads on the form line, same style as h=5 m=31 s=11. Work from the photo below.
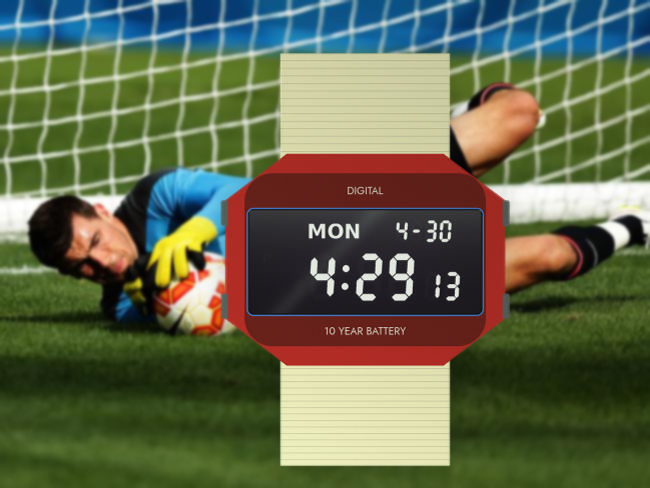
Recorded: h=4 m=29 s=13
